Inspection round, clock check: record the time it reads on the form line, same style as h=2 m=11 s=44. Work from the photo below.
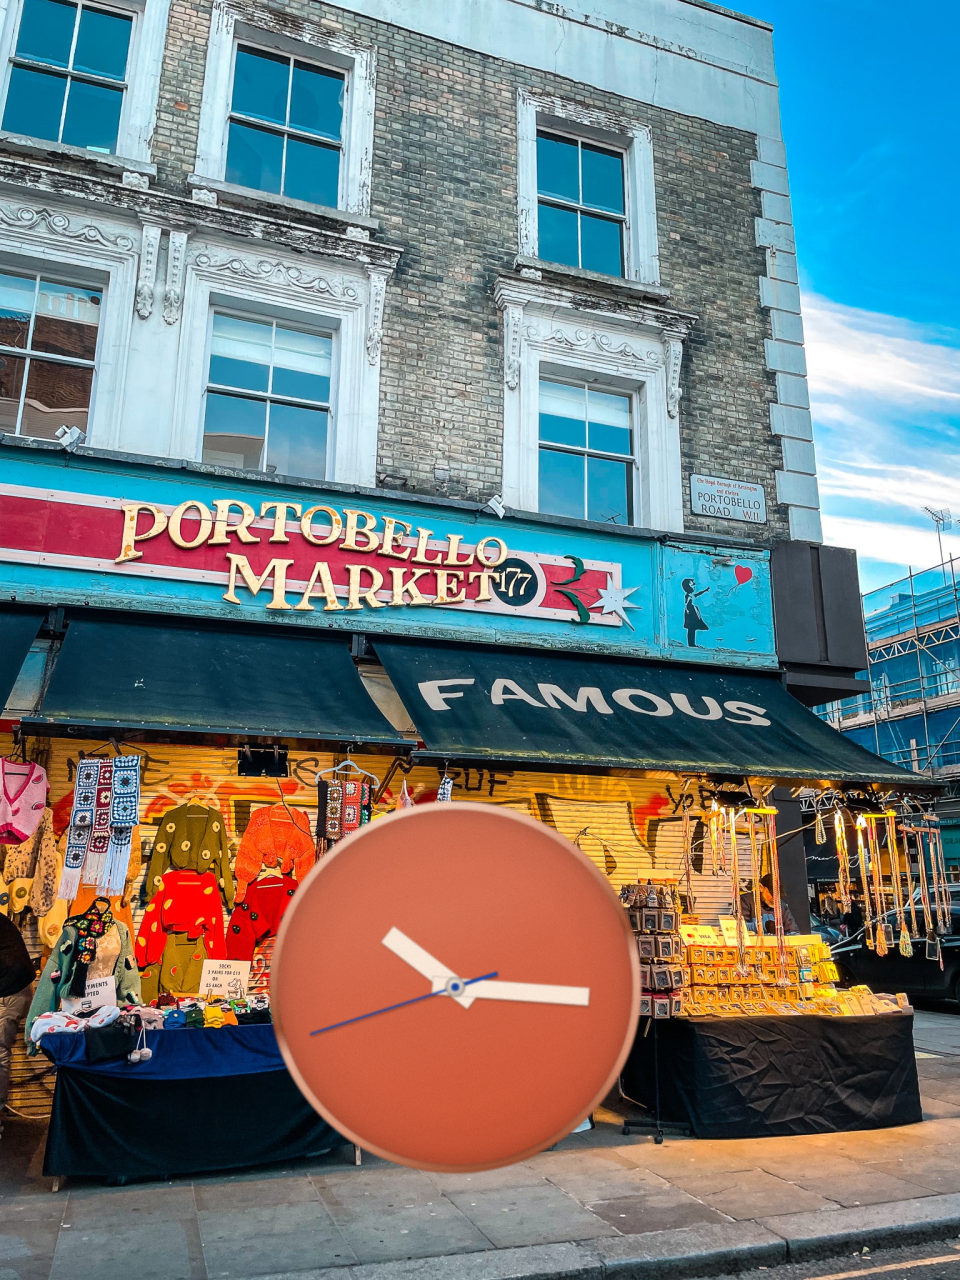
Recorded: h=10 m=15 s=42
